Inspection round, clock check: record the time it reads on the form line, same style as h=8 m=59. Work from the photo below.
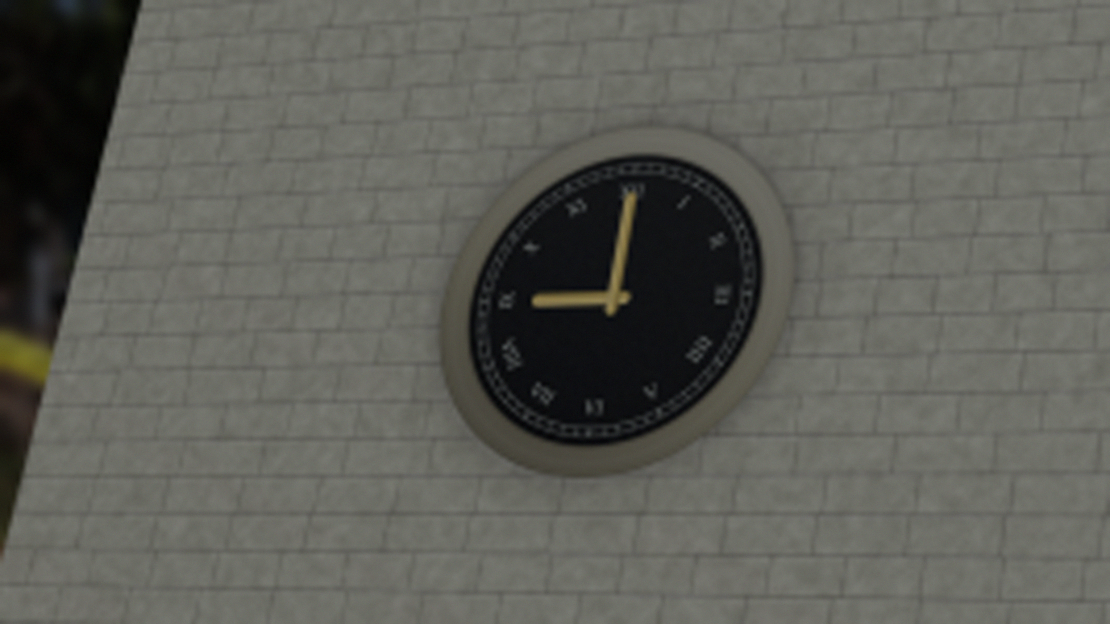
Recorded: h=9 m=0
